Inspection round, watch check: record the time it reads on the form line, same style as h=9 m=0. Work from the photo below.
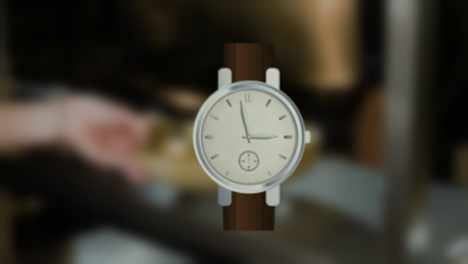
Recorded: h=2 m=58
